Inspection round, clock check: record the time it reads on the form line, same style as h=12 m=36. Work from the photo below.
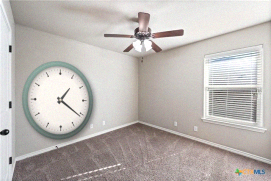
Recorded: h=1 m=21
